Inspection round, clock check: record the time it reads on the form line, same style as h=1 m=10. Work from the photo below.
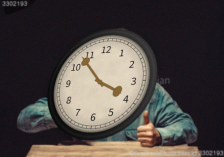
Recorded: h=3 m=53
